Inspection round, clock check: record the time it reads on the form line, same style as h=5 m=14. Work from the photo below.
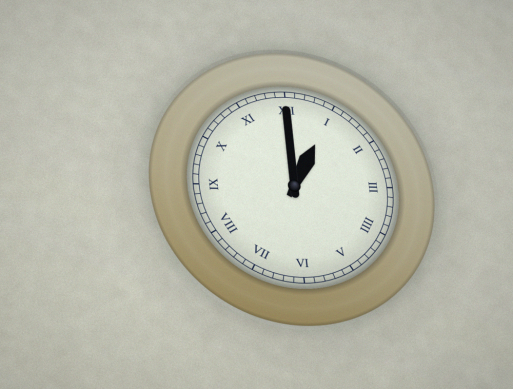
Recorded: h=1 m=0
